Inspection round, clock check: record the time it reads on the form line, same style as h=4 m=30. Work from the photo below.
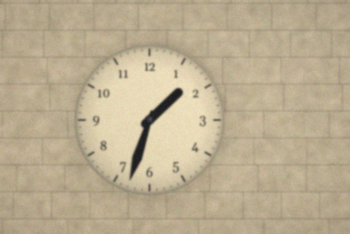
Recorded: h=1 m=33
